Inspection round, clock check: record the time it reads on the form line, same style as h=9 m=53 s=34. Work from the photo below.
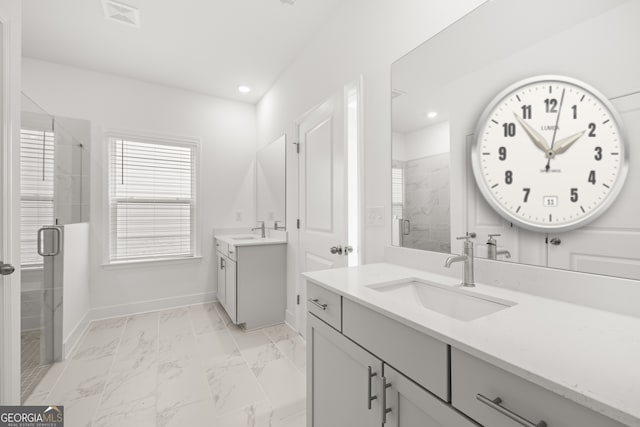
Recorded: h=1 m=53 s=2
